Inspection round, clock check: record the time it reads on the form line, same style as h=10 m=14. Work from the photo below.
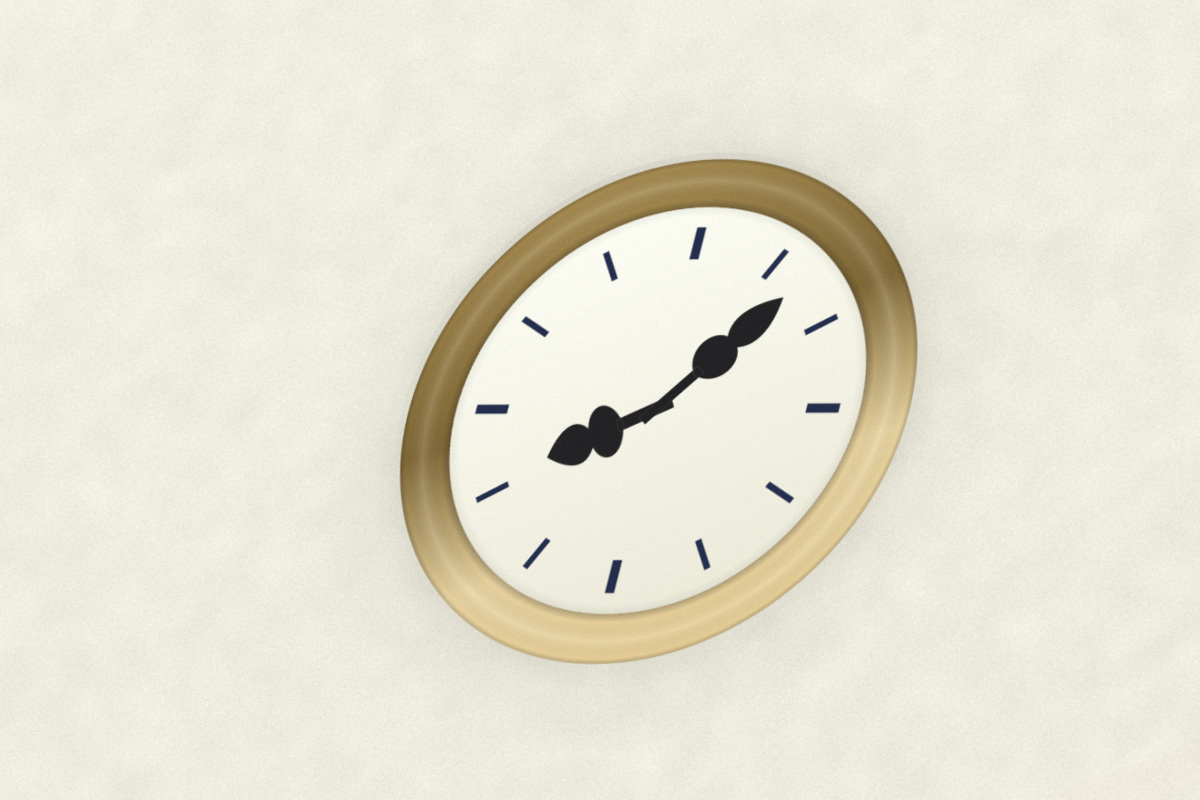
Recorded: h=8 m=7
